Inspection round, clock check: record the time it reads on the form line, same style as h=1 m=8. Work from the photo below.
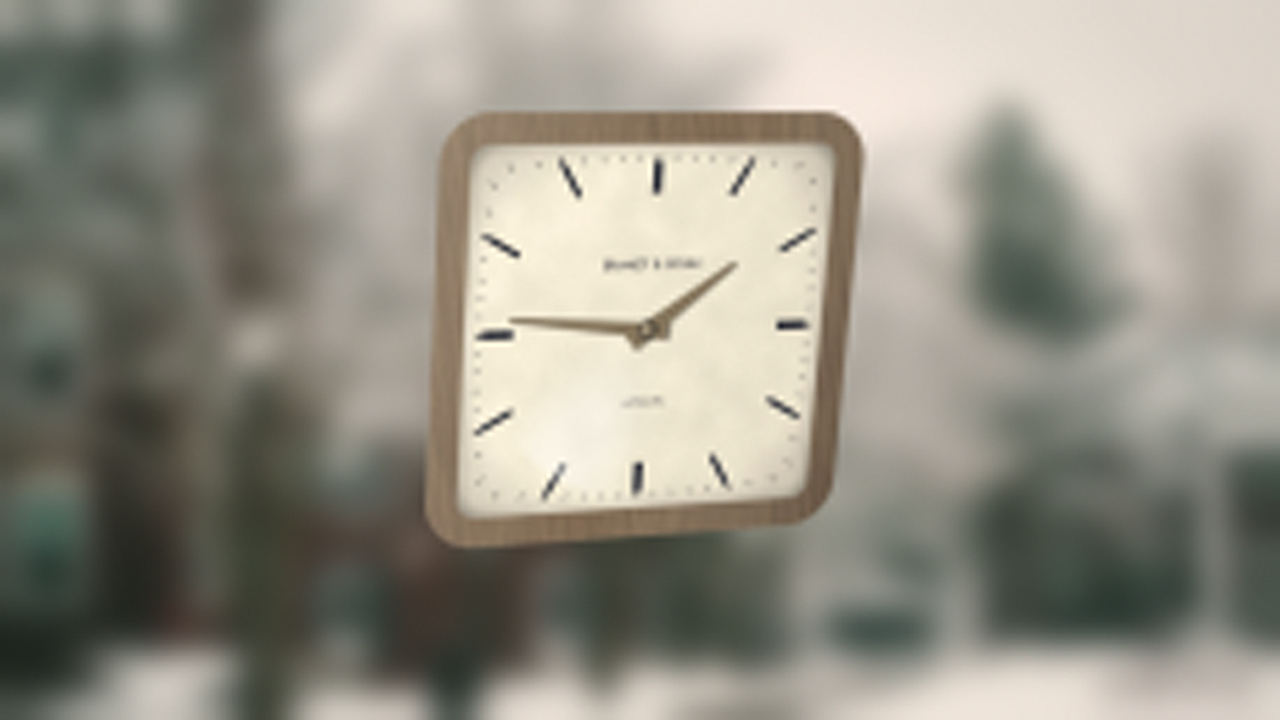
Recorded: h=1 m=46
